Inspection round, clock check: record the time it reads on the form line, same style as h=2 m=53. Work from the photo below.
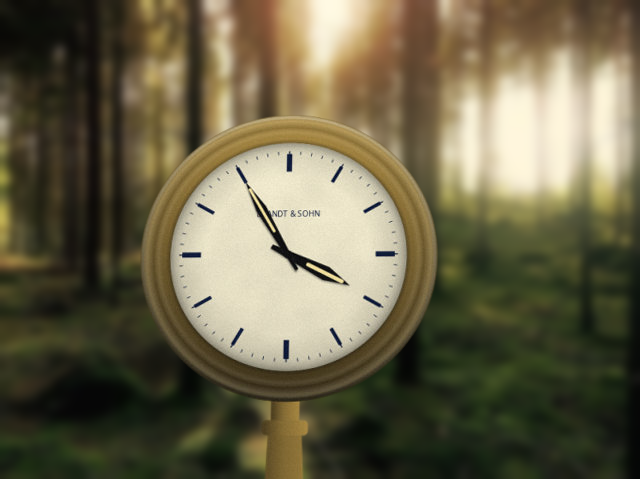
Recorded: h=3 m=55
